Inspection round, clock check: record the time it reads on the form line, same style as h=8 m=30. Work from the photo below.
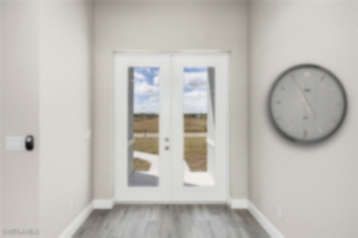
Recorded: h=4 m=55
